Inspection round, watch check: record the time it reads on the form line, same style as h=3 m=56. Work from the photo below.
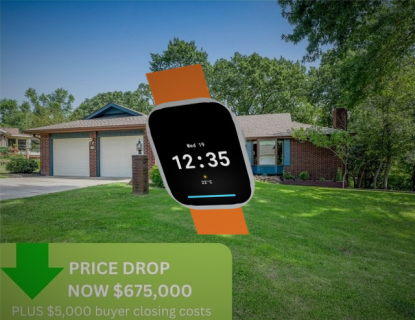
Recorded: h=12 m=35
